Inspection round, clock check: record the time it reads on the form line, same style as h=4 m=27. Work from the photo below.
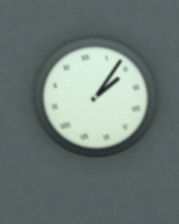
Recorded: h=2 m=8
